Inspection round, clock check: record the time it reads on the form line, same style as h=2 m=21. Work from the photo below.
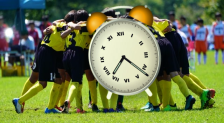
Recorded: h=7 m=22
